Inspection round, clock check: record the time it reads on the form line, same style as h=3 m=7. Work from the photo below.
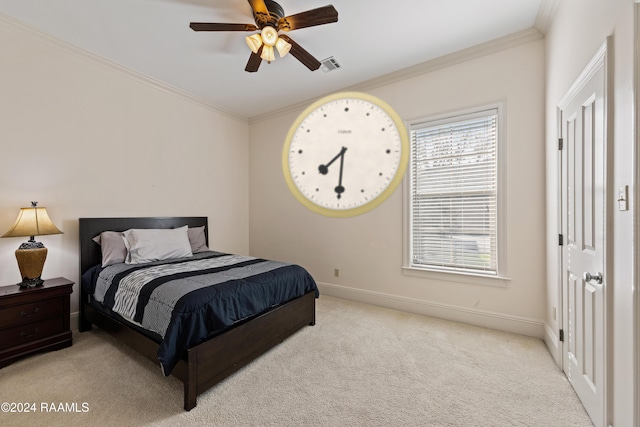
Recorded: h=7 m=30
